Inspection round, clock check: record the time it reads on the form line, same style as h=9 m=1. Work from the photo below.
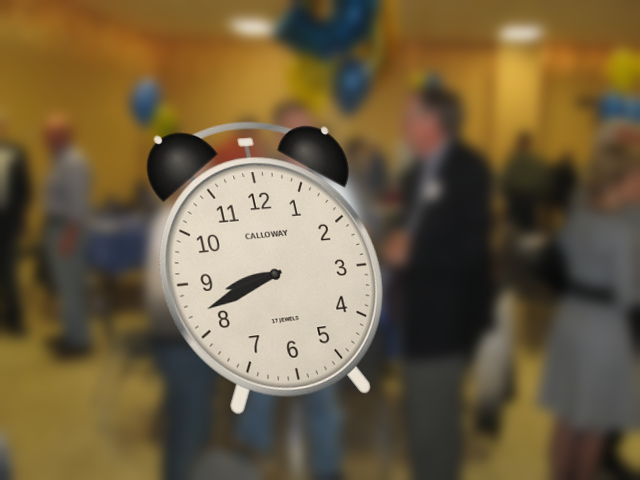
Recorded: h=8 m=42
